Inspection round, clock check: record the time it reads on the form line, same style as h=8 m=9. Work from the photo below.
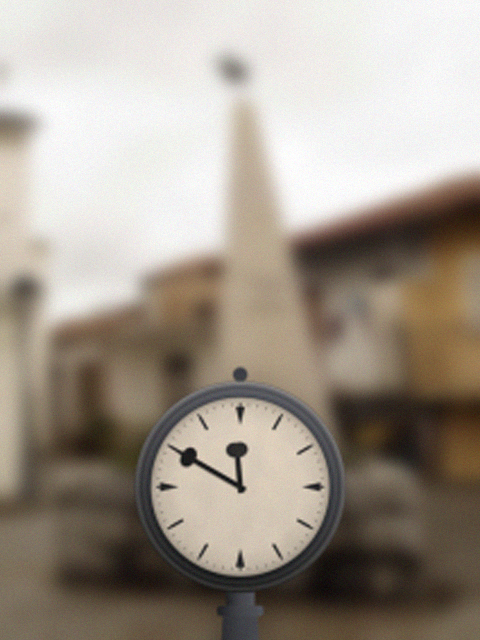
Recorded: h=11 m=50
